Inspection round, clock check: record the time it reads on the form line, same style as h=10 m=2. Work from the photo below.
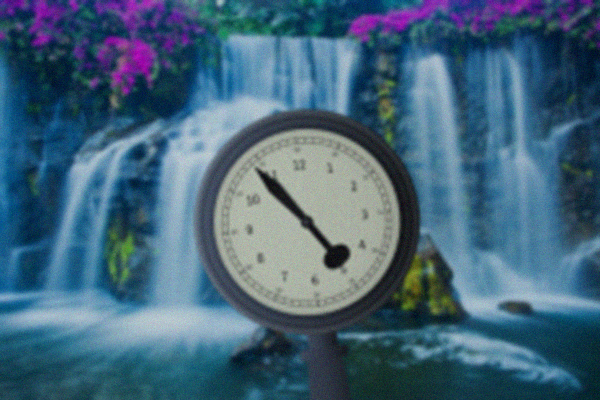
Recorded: h=4 m=54
